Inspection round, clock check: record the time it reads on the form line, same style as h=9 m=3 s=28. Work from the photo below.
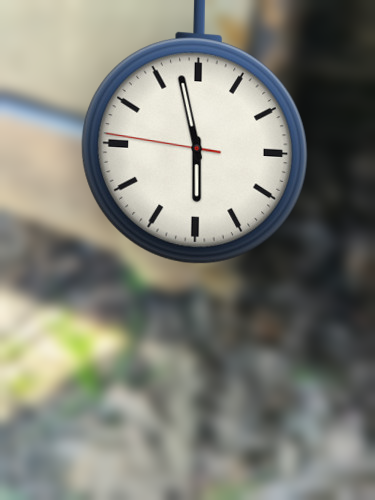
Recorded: h=5 m=57 s=46
